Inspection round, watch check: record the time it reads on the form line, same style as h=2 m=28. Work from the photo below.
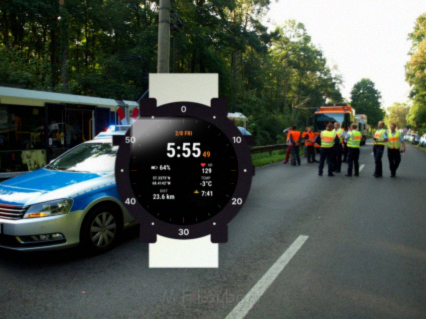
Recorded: h=5 m=55
